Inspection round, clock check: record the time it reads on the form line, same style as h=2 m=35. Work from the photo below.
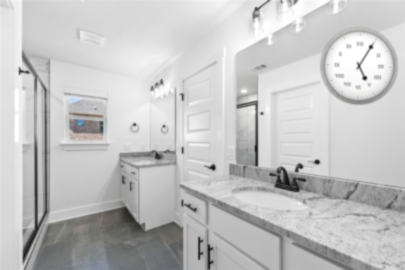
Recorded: h=5 m=5
